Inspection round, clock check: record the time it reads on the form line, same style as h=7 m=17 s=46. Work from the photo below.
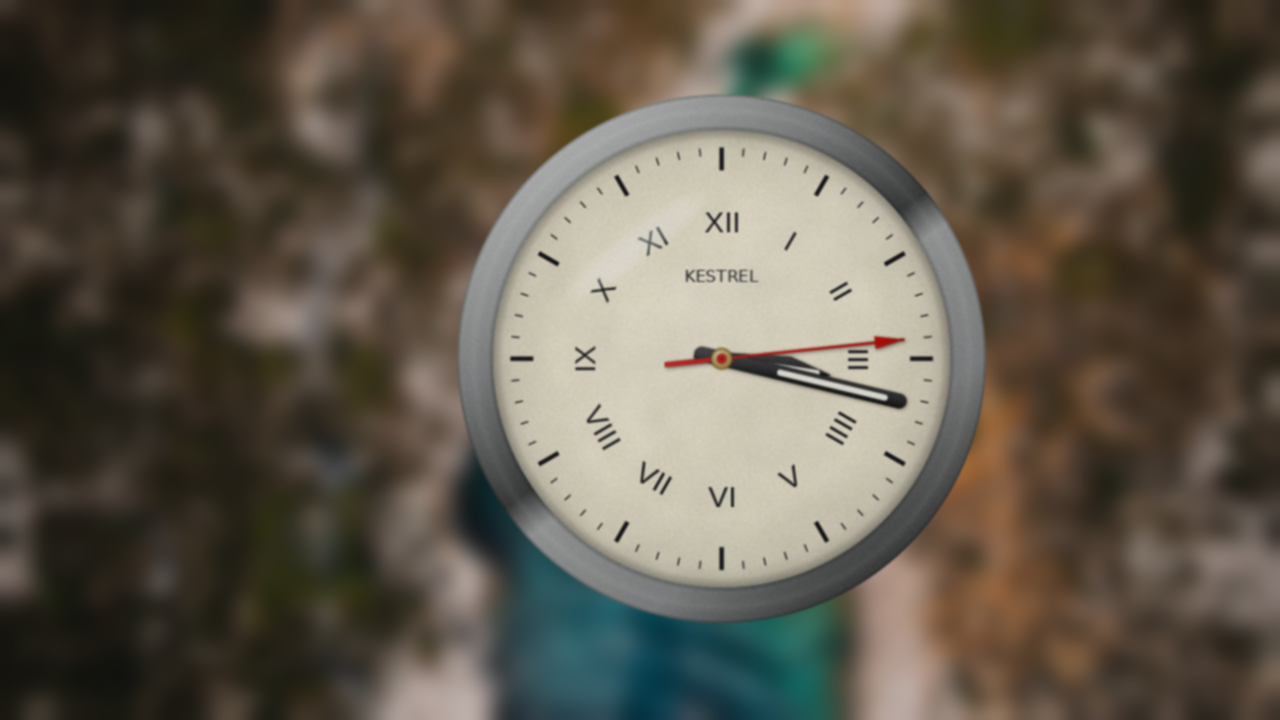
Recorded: h=3 m=17 s=14
